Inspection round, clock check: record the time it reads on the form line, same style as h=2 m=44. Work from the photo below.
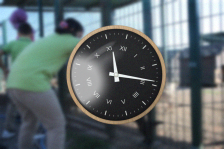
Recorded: h=11 m=14
